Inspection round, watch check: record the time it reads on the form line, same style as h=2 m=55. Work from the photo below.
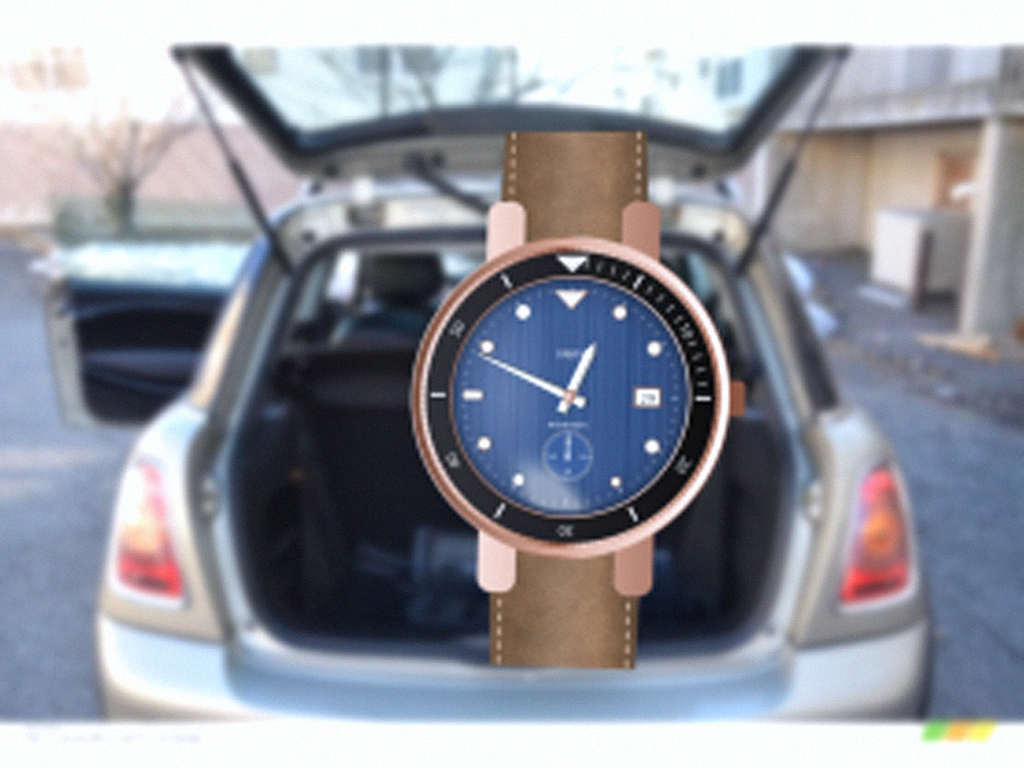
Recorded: h=12 m=49
